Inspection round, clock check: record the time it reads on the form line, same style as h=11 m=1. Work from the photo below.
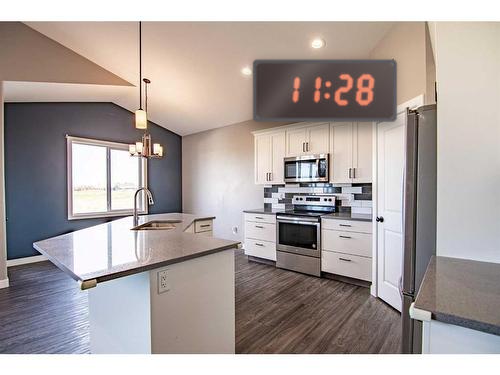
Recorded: h=11 m=28
